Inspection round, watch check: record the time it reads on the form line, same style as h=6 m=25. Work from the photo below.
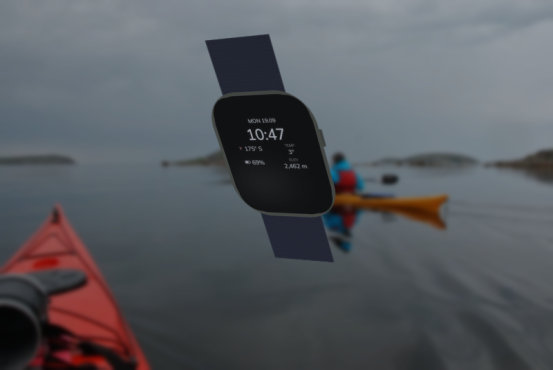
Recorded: h=10 m=47
